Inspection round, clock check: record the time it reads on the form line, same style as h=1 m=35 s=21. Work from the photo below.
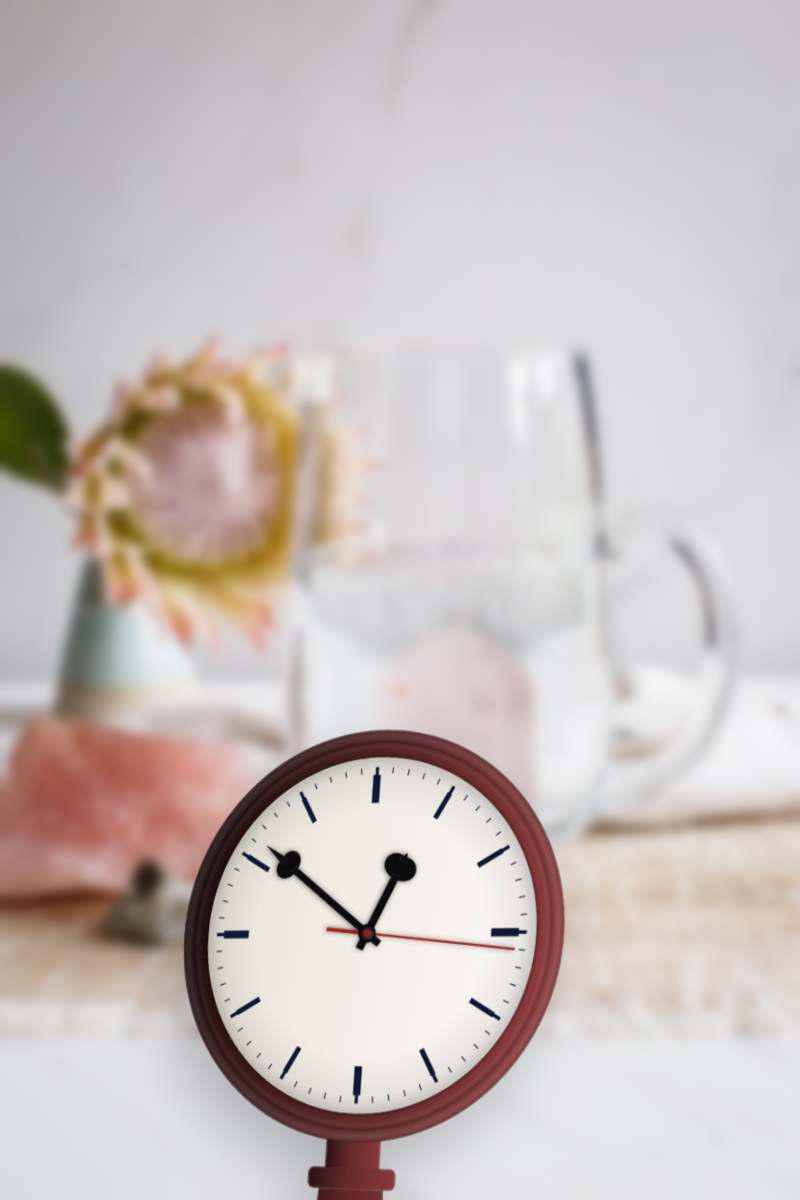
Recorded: h=12 m=51 s=16
